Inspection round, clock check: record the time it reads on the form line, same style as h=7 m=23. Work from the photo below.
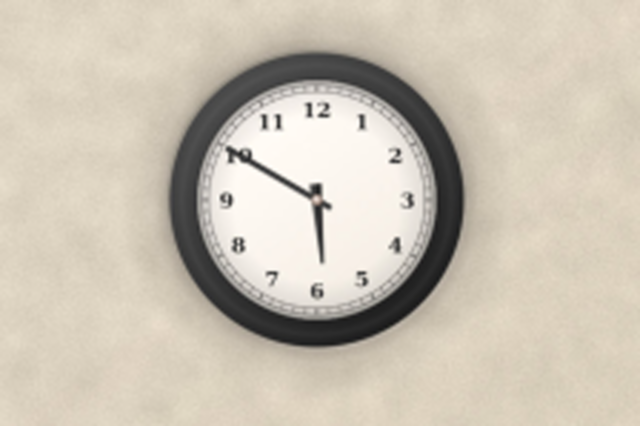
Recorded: h=5 m=50
